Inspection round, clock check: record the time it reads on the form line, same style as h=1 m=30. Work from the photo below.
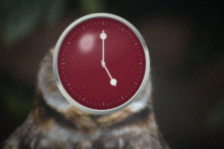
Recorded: h=5 m=0
